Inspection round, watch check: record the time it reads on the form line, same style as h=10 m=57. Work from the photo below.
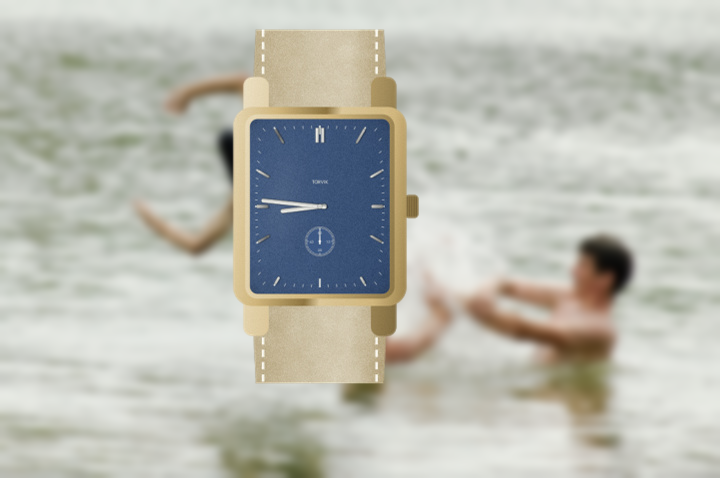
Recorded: h=8 m=46
